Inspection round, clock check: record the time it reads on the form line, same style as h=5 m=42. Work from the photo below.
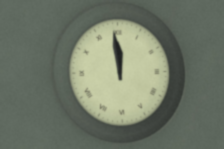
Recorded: h=11 m=59
